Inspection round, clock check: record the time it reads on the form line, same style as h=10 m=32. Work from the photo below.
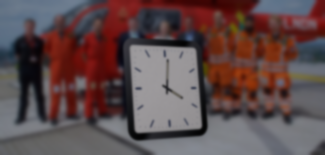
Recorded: h=4 m=1
